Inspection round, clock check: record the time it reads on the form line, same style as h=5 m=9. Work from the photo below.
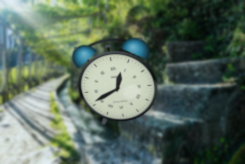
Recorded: h=12 m=41
